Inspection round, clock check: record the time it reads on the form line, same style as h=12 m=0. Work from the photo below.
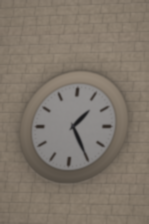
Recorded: h=1 m=25
